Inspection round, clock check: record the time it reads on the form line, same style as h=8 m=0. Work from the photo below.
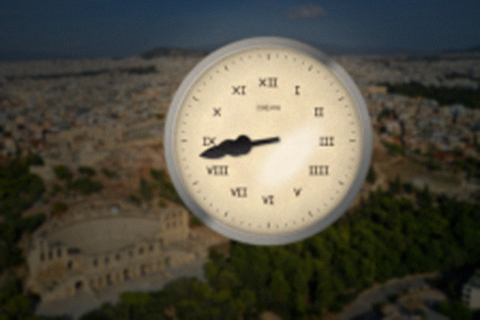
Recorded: h=8 m=43
